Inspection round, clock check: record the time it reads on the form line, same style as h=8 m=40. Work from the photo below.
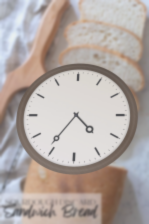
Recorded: h=4 m=36
